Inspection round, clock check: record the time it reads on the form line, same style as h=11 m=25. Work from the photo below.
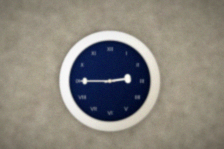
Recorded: h=2 m=45
